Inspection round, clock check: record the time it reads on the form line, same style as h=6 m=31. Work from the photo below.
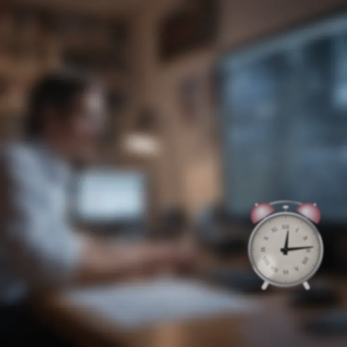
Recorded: h=12 m=14
